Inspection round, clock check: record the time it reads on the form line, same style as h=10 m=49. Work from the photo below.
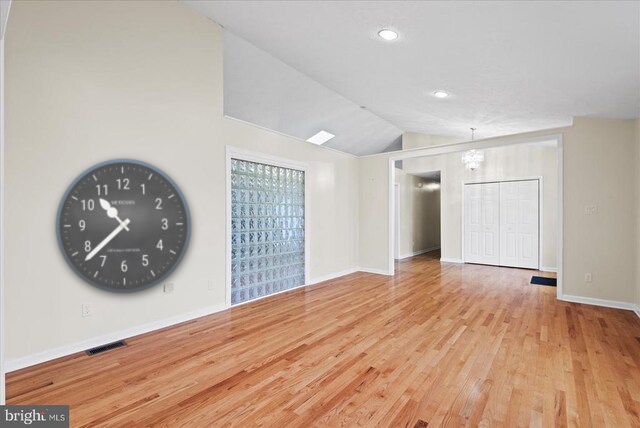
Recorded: h=10 m=38
